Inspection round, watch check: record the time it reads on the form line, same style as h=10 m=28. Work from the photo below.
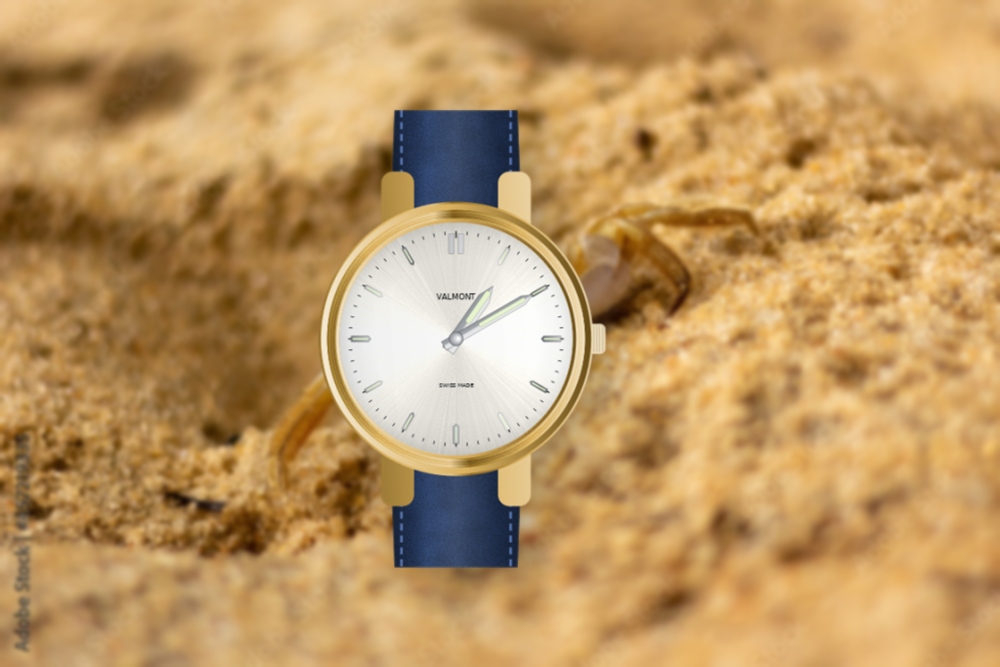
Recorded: h=1 m=10
